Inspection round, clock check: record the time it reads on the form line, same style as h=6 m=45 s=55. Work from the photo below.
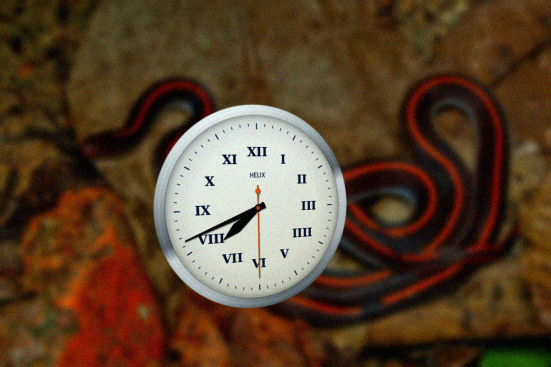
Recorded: h=7 m=41 s=30
